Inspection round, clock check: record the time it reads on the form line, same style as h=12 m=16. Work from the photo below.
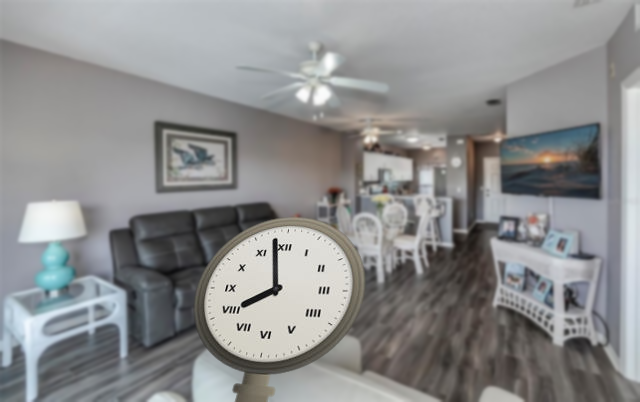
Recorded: h=7 m=58
